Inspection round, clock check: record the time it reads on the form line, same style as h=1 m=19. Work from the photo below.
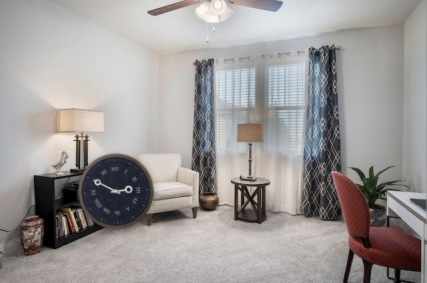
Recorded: h=2 m=50
